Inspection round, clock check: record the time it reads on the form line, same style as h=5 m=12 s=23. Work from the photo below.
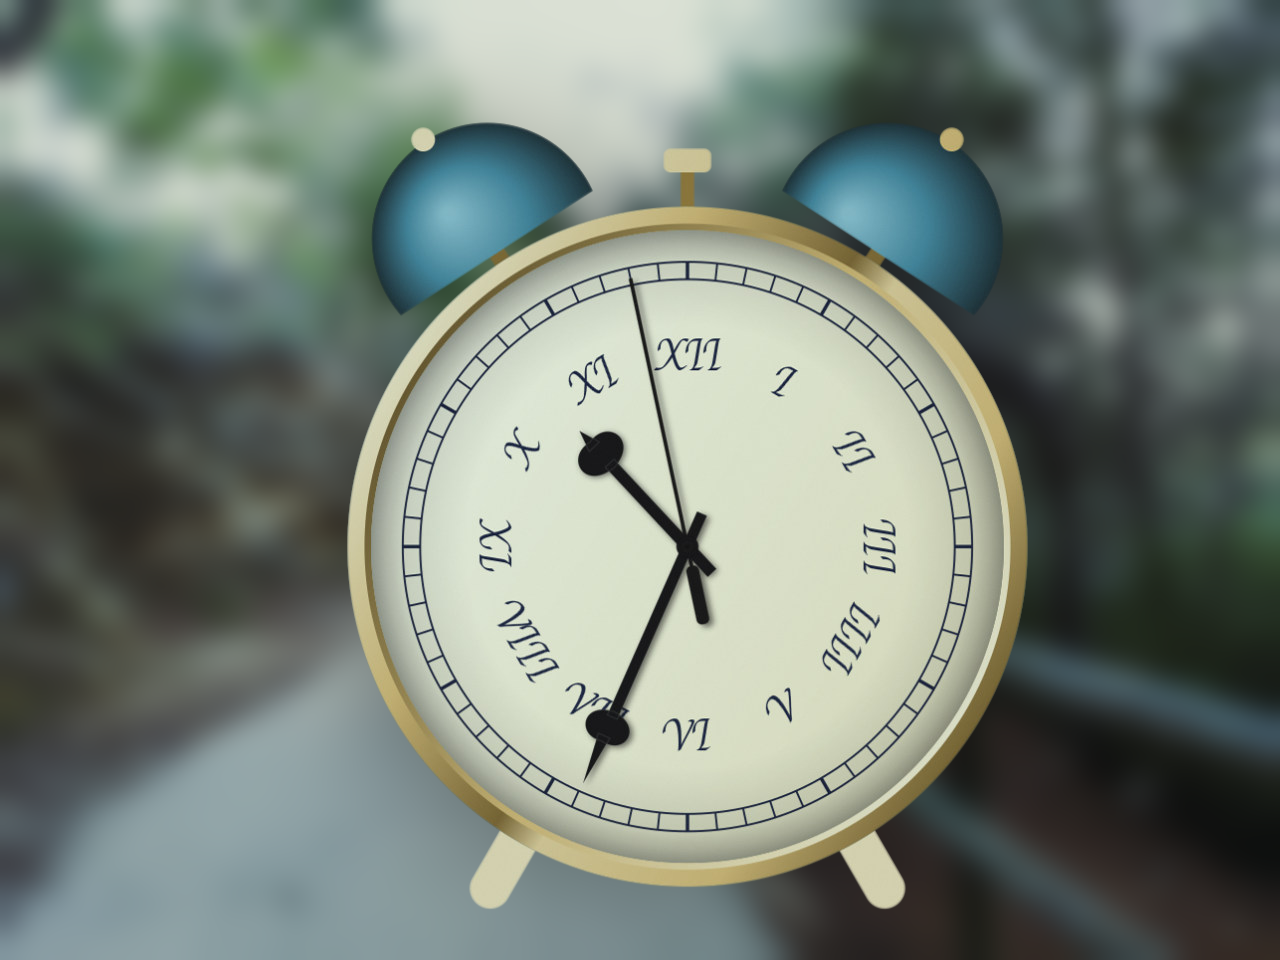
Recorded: h=10 m=33 s=58
